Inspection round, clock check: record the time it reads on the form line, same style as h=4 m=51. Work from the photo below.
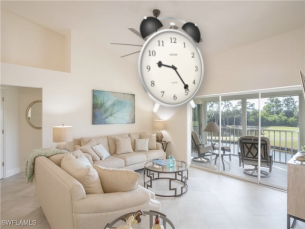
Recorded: h=9 m=24
